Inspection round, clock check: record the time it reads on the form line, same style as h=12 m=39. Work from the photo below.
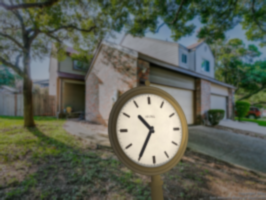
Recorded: h=10 m=35
